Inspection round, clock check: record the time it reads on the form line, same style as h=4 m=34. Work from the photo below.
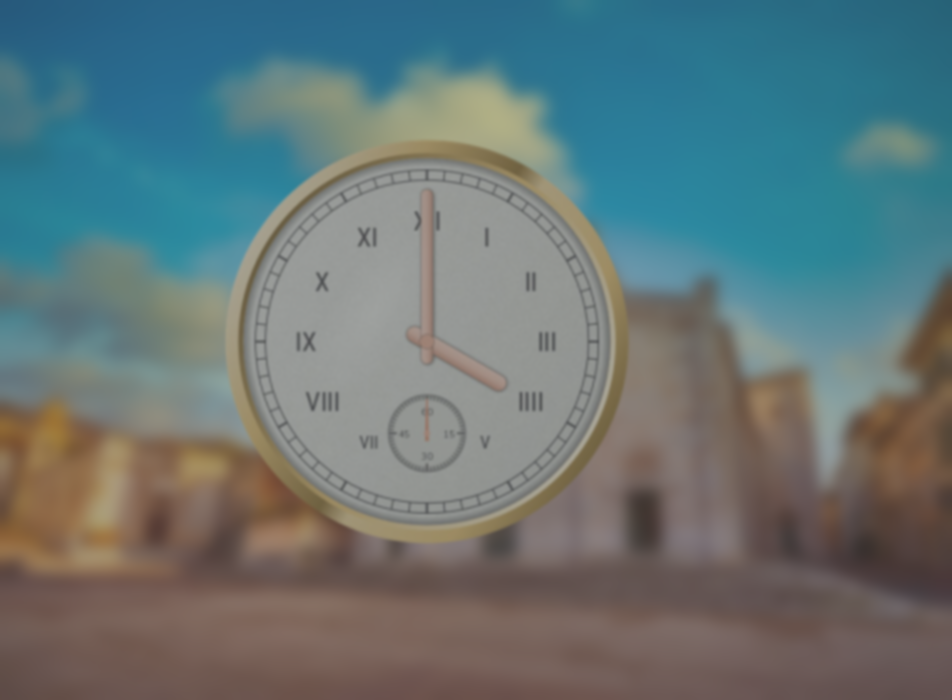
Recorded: h=4 m=0
